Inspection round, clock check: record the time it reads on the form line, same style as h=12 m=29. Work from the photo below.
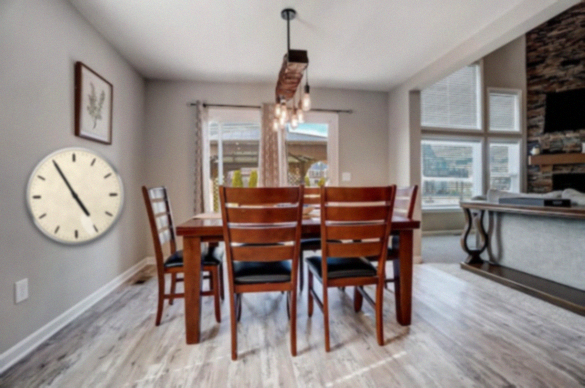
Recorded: h=4 m=55
